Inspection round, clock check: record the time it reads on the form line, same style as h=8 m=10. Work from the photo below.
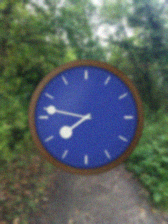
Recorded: h=7 m=47
